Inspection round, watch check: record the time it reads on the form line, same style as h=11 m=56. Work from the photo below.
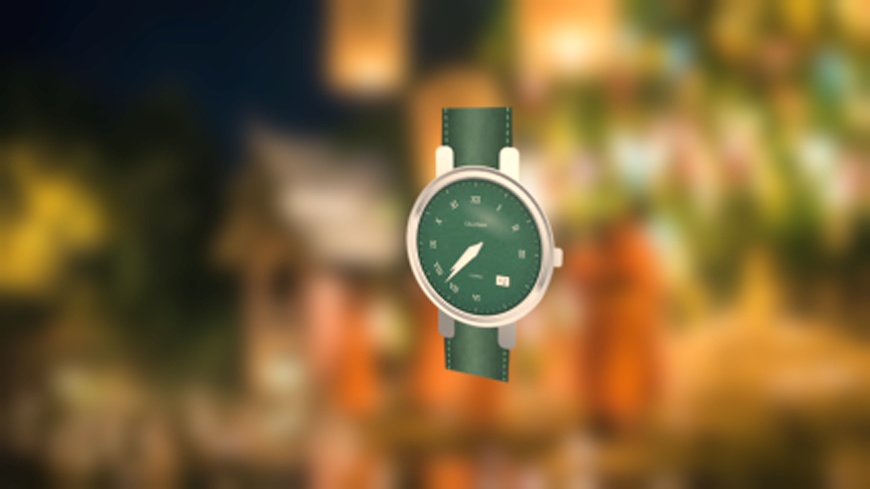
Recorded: h=7 m=37
